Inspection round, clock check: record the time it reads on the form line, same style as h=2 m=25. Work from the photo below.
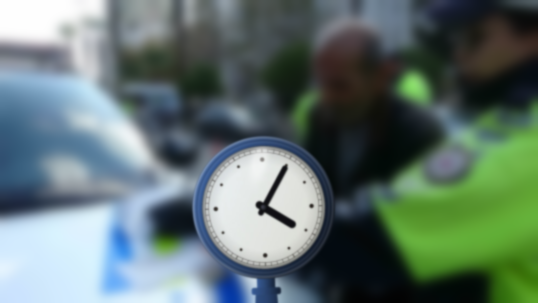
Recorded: h=4 m=5
